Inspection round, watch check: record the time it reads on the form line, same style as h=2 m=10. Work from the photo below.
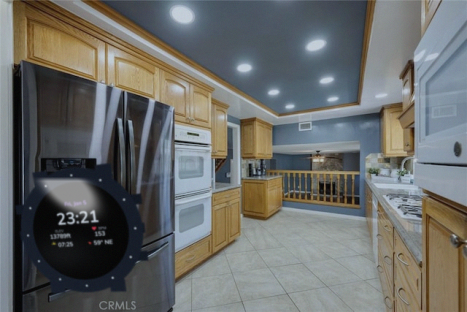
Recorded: h=23 m=21
